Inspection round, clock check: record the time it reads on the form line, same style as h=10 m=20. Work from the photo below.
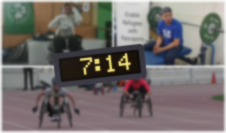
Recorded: h=7 m=14
